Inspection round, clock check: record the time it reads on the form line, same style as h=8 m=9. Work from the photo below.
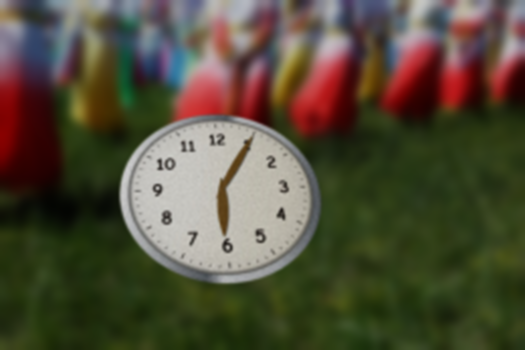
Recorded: h=6 m=5
